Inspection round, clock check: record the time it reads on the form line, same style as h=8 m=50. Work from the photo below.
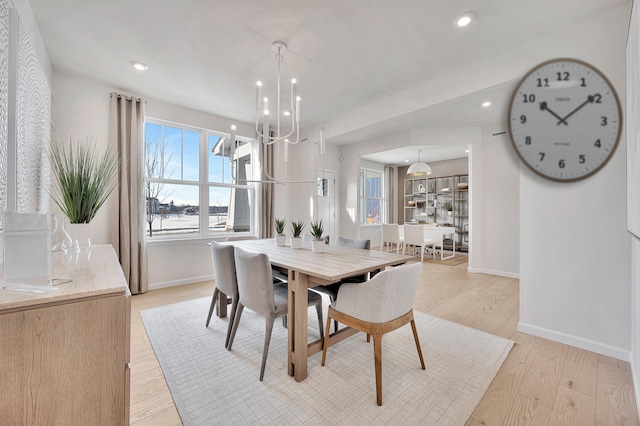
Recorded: h=10 m=9
